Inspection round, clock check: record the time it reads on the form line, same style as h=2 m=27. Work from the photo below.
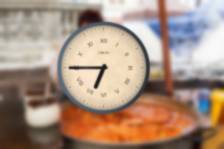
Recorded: h=6 m=45
